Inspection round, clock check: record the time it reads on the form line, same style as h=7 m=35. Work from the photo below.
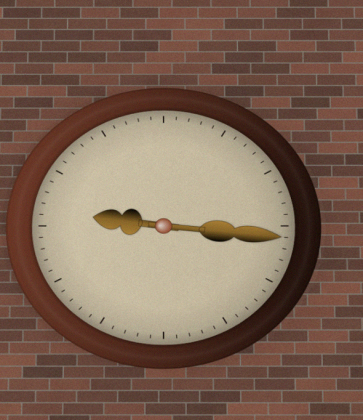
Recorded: h=9 m=16
